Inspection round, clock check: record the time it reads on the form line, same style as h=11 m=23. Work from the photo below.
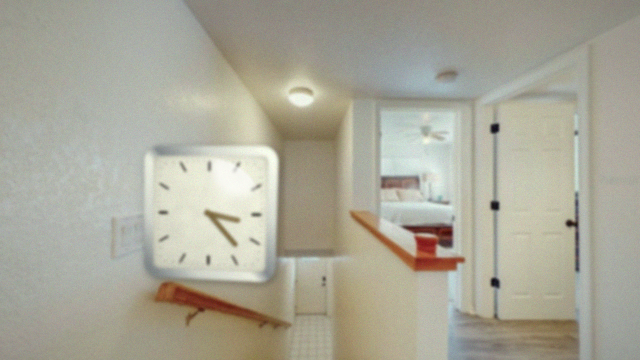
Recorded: h=3 m=23
